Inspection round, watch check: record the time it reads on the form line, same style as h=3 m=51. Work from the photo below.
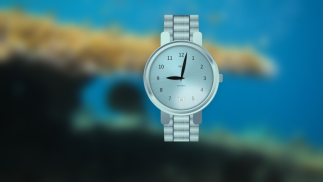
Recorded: h=9 m=2
